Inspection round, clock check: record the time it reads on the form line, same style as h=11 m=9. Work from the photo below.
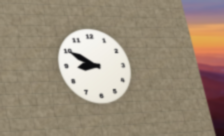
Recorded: h=8 m=50
